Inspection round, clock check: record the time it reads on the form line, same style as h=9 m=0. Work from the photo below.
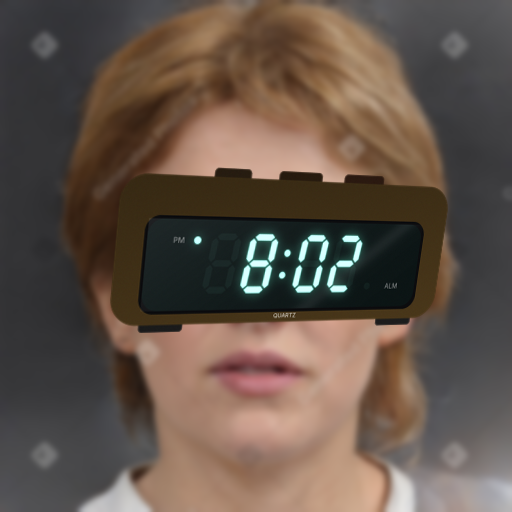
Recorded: h=8 m=2
